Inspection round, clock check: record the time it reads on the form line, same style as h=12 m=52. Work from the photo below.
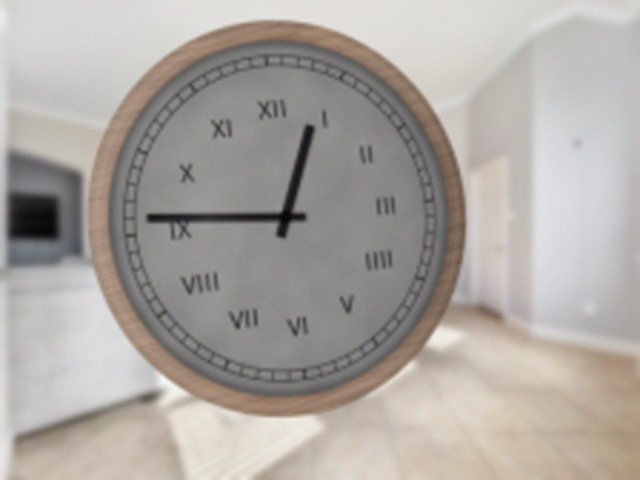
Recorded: h=12 m=46
